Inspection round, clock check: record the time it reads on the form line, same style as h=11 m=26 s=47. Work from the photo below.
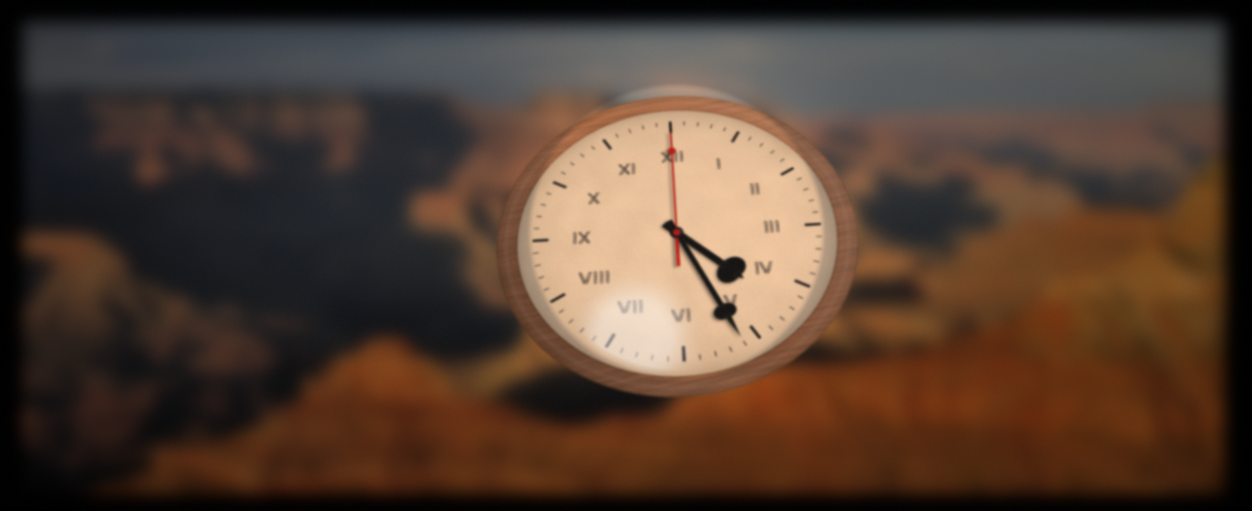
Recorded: h=4 m=26 s=0
